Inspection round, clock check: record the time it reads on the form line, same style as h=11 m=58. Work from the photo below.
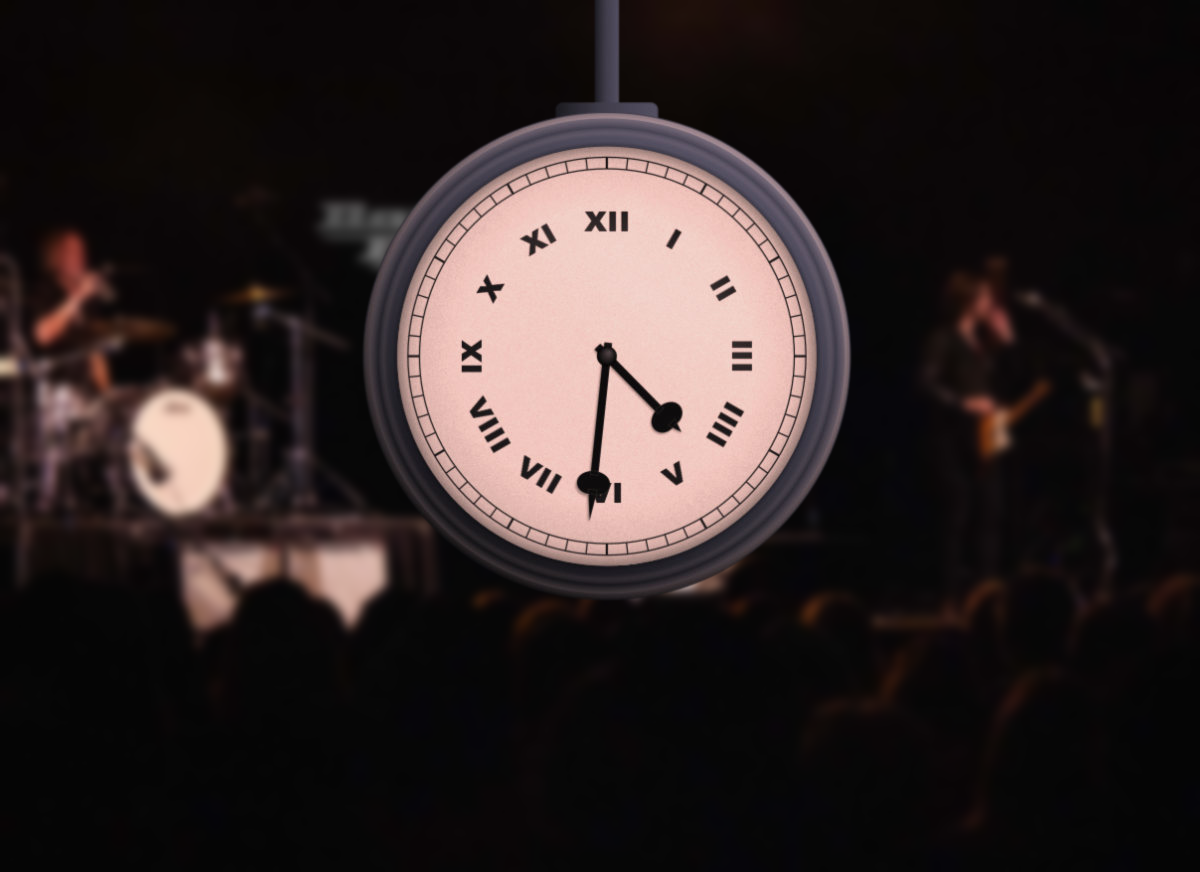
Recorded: h=4 m=31
